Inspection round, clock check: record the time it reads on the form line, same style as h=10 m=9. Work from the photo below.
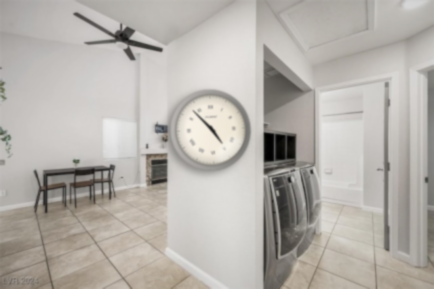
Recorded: h=4 m=53
